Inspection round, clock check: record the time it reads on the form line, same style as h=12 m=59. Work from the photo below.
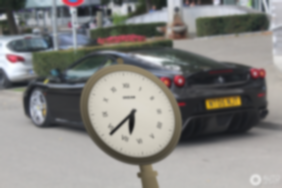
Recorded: h=6 m=39
